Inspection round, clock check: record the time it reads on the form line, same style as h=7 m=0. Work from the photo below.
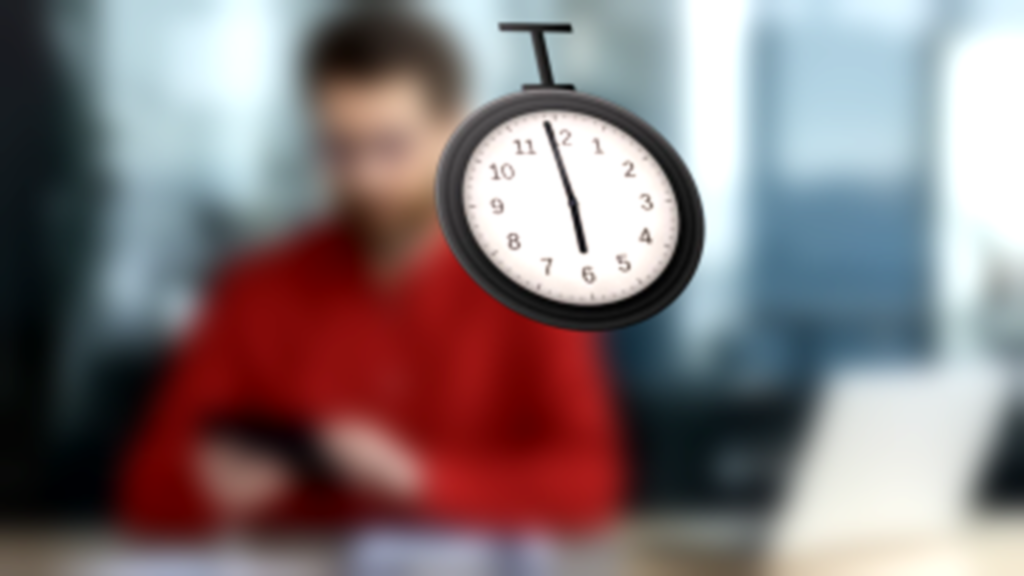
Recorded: h=5 m=59
